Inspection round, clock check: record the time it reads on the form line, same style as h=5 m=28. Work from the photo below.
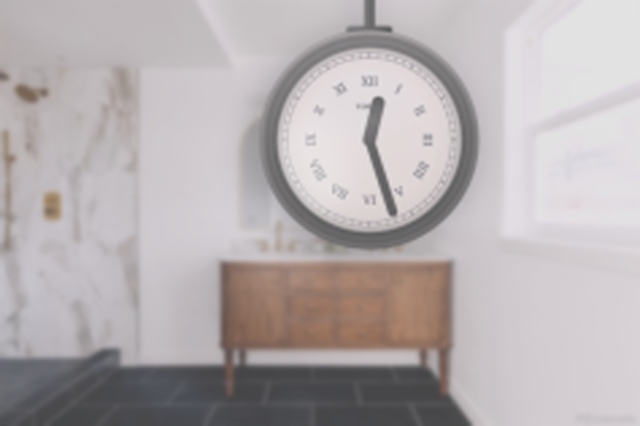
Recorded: h=12 m=27
